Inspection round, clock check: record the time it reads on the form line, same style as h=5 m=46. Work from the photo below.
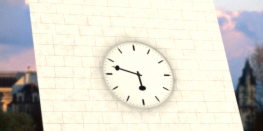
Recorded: h=5 m=48
